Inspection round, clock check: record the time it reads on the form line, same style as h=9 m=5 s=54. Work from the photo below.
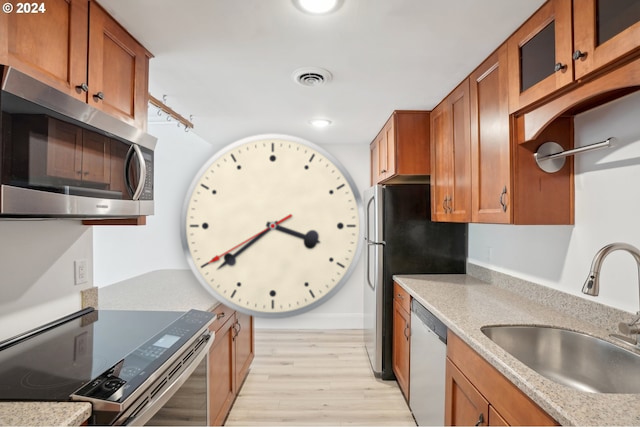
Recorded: h=3 m=38 s=40
